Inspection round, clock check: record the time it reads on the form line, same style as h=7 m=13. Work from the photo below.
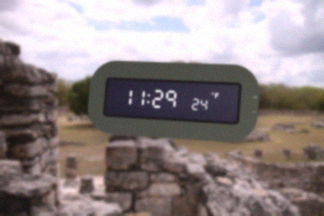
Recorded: h=11 m=29
